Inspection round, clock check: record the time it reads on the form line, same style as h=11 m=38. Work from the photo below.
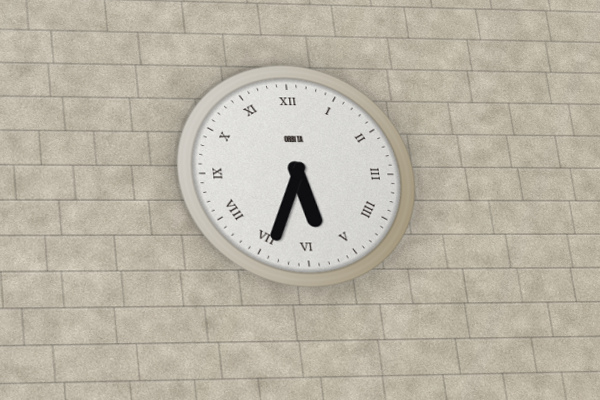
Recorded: h=5 m=34
